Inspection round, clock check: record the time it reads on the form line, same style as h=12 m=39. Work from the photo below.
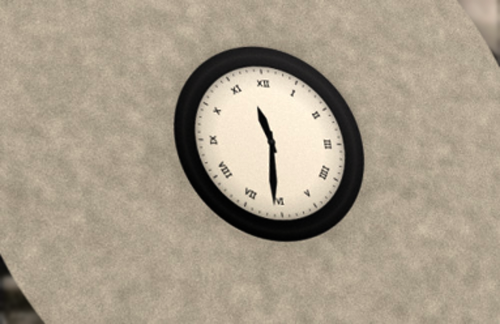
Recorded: h=11 m=31
